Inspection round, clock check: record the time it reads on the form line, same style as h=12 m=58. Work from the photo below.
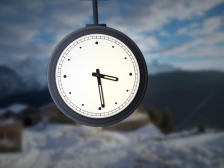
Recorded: h=3 m=29
